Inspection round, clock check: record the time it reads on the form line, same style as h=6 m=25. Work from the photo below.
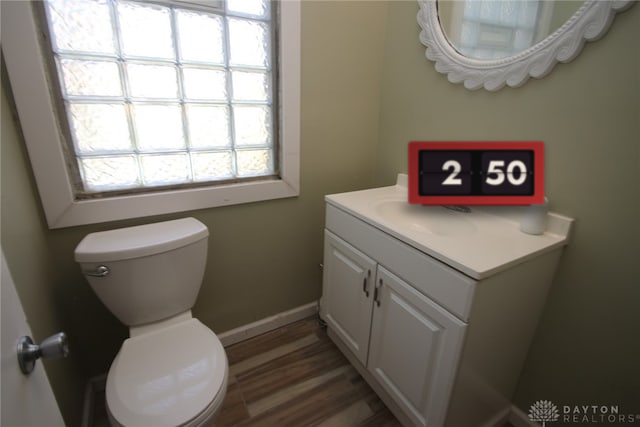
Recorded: h=2 m=50
